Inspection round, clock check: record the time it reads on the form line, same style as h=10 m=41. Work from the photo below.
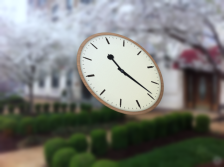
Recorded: h=11 m=24
